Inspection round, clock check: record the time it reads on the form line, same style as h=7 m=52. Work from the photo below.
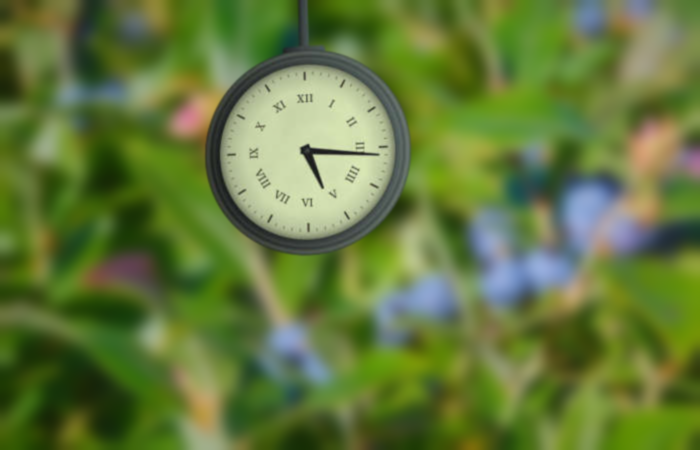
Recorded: h=5 m=16
